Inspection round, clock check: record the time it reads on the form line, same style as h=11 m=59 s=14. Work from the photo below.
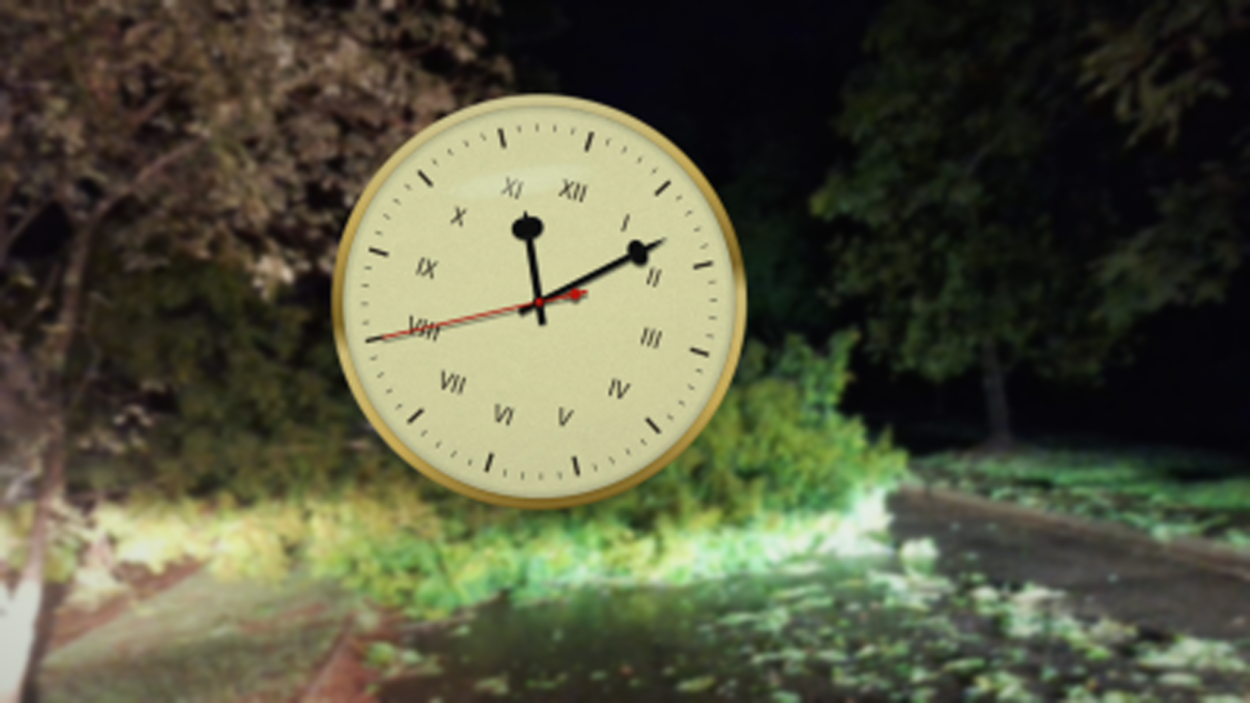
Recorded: h=11 m=7 s=40
